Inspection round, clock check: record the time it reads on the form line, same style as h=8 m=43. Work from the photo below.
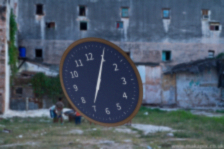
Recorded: h=7 m=5
